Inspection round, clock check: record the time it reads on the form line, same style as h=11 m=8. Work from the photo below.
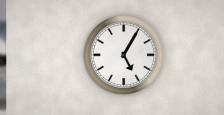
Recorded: h=5 m=5
